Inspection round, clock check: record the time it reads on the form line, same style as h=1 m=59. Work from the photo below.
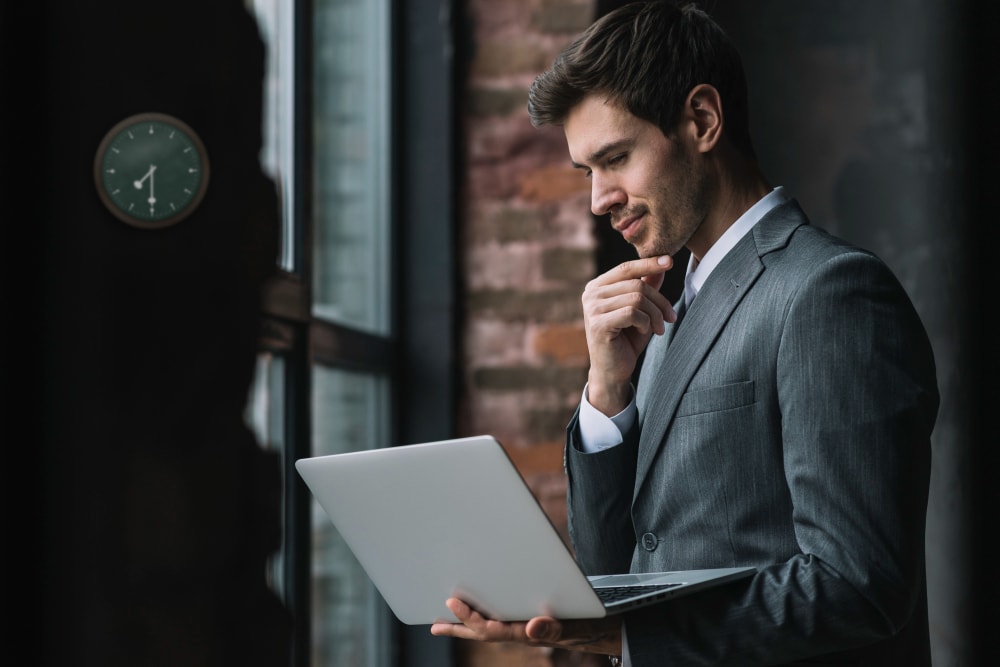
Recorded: h=7 m=30
